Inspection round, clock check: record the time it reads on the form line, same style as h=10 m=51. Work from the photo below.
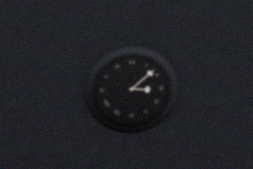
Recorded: h=3 m=8
